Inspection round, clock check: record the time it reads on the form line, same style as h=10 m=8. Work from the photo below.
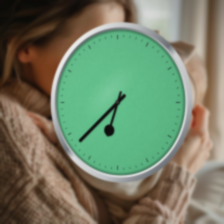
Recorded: h=6 m=38
